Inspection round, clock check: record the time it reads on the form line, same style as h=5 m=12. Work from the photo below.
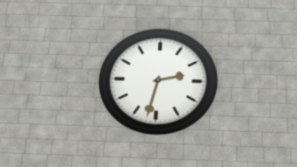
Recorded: h=2 m=32
